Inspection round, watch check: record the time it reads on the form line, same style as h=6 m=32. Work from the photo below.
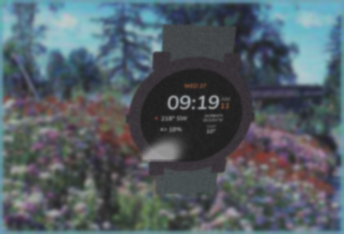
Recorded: h=9 m=19
